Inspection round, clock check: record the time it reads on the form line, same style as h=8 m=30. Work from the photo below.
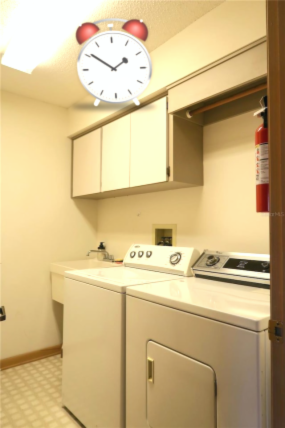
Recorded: h=1 m=51
